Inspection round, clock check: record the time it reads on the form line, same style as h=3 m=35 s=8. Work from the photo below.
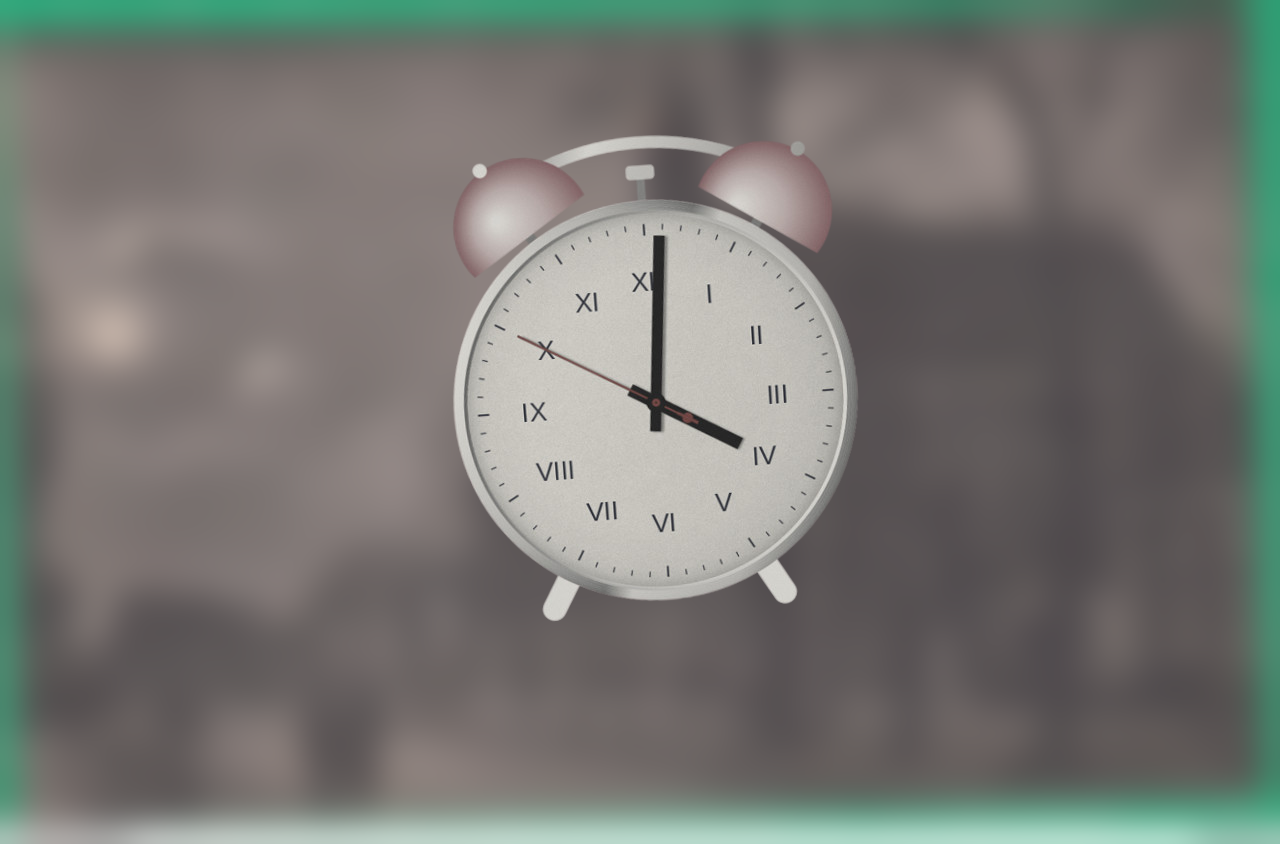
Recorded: h=4 m=0 s=50
